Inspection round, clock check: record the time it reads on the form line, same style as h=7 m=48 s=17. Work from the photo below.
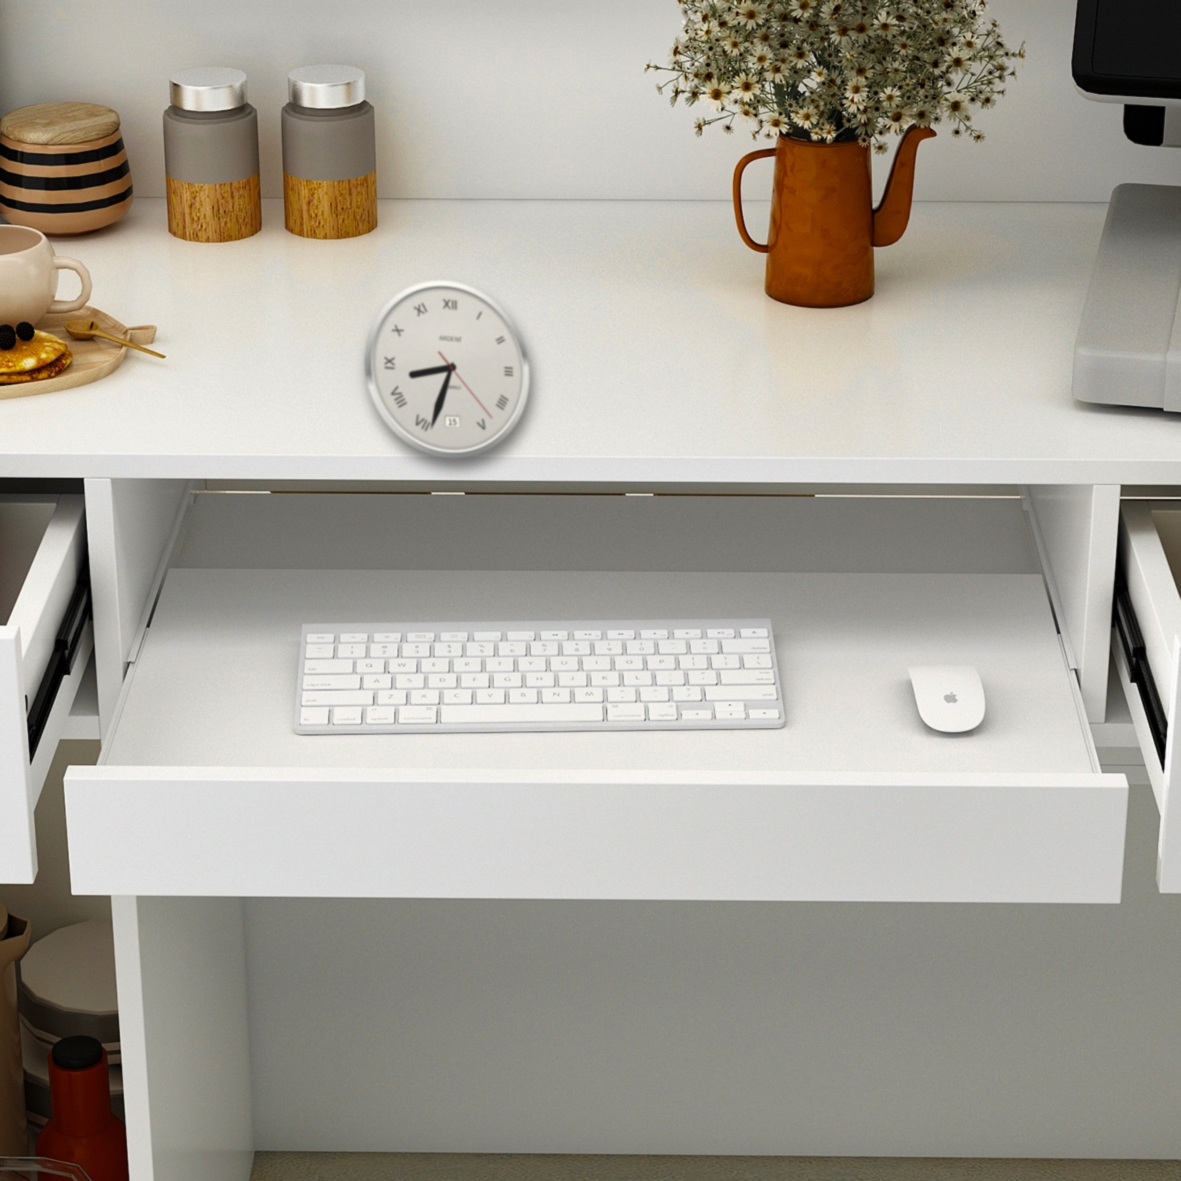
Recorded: h=8 m=33 s=23
